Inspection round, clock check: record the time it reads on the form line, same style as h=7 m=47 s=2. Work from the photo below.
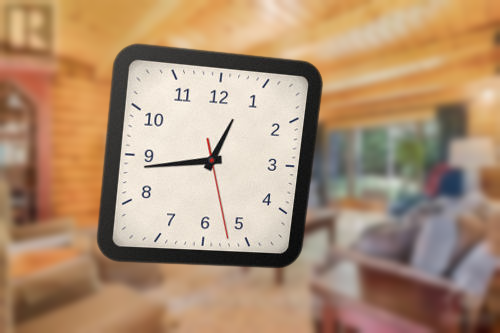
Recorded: h=12 m=43 s=27
